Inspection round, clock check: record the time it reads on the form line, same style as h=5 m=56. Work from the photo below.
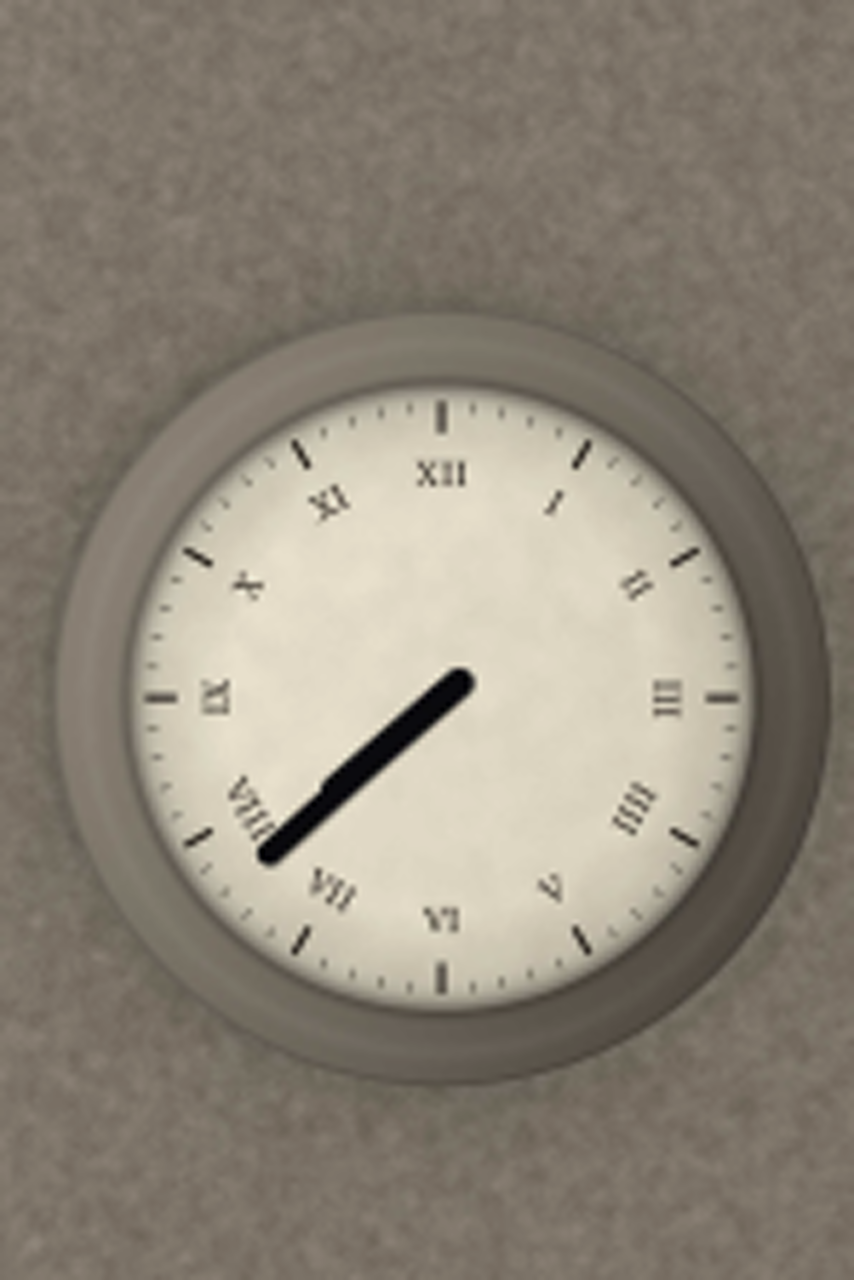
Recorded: h=7 m=38
